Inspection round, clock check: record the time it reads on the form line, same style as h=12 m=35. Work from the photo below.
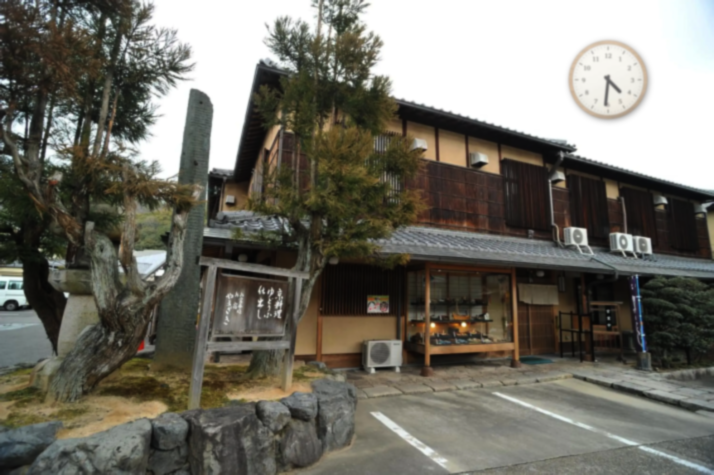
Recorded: h=4 m=31
